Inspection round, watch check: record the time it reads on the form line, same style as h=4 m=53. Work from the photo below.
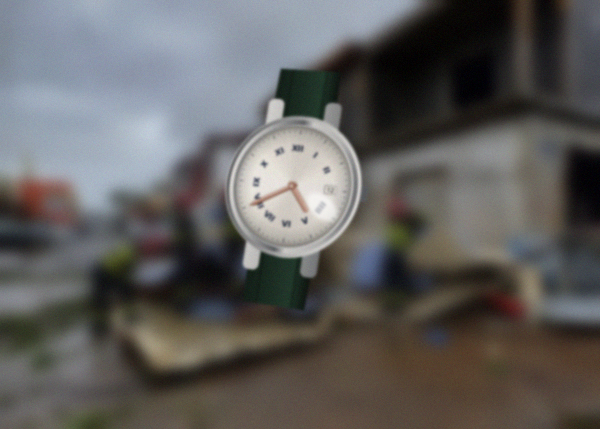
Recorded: h=4 m=40
